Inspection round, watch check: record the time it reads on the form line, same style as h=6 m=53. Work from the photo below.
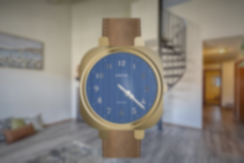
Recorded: h=4 m=22
